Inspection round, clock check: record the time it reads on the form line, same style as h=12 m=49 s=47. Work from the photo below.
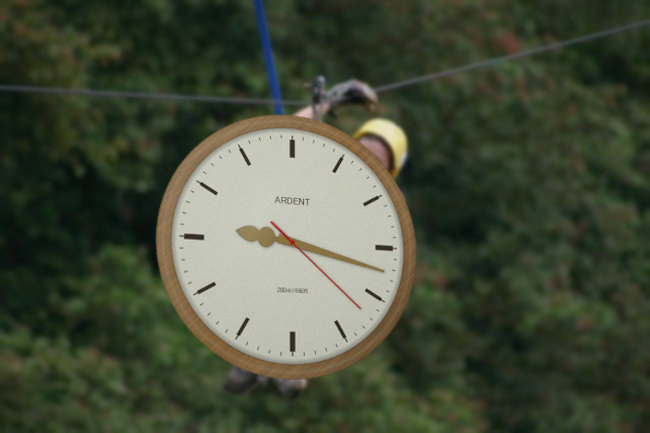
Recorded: h=9 m=17 s=22
